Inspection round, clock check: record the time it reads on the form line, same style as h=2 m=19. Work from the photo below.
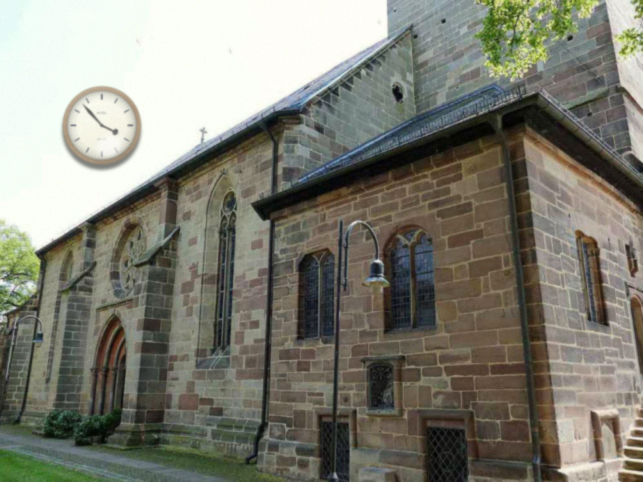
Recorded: h=3 m=53
